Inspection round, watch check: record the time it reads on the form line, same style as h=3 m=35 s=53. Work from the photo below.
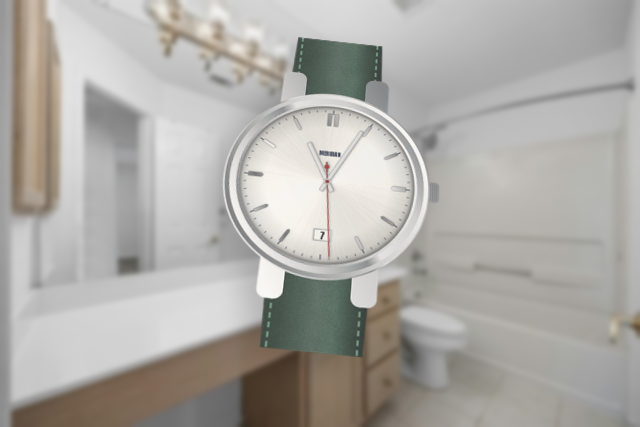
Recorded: h=11 m=4 s=29
